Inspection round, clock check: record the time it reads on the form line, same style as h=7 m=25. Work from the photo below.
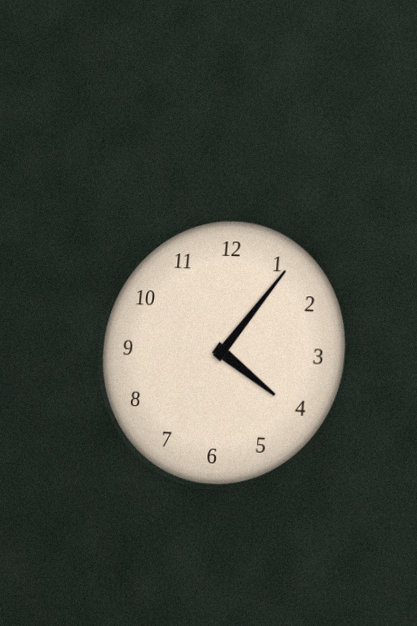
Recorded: h=4 m=6
